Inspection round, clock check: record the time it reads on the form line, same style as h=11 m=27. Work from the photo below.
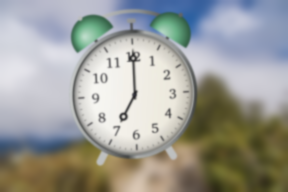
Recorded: h=7 m=0
